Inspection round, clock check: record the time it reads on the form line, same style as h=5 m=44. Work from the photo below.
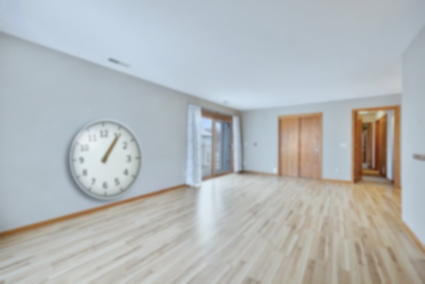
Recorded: h=1 m=6
